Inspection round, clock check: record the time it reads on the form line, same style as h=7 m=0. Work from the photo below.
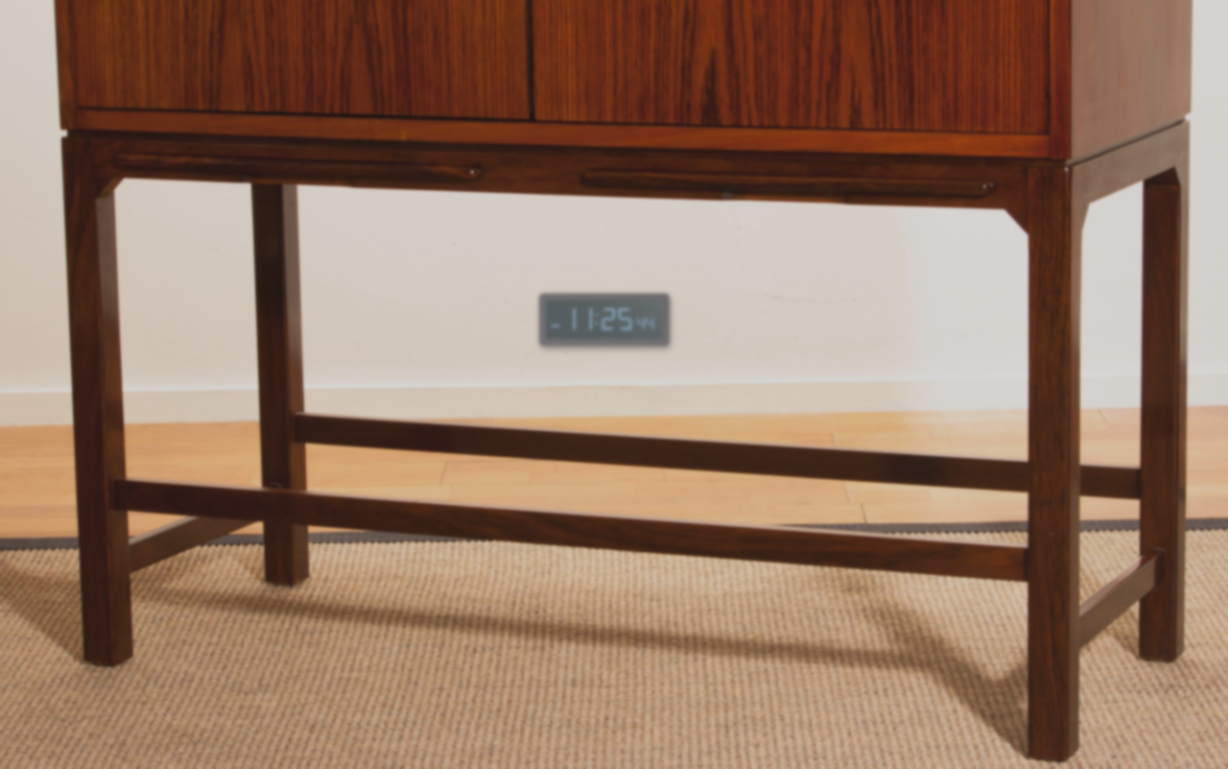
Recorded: h=11 m=25
